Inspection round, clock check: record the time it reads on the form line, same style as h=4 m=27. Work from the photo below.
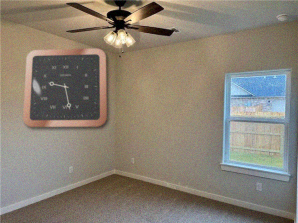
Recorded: h=9 m=28
